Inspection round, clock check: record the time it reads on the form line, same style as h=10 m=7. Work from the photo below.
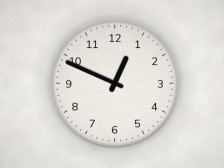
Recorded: h=12 m=49
